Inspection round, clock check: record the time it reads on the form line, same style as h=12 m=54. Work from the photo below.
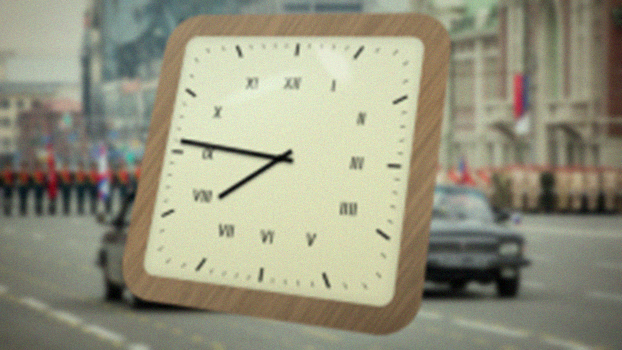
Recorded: h=7 m=46
